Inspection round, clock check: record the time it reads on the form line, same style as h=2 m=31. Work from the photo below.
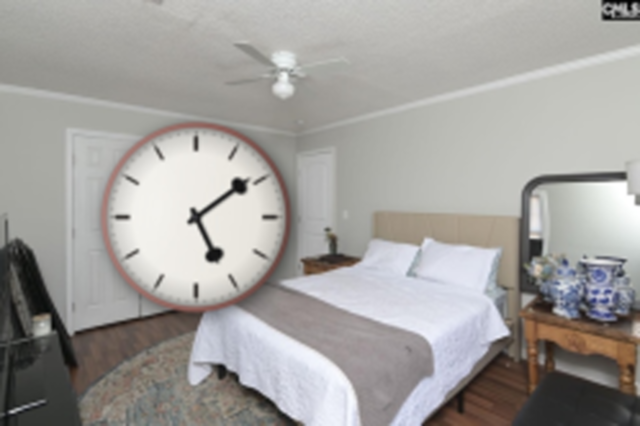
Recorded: h=5 m=9
